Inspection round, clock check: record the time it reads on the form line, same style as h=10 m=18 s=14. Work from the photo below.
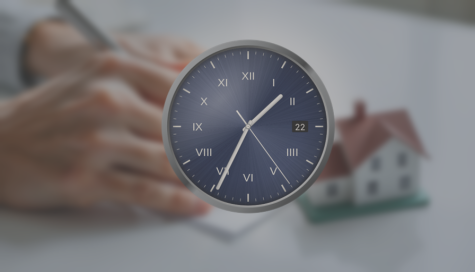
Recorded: h=1 m=34 s=24
